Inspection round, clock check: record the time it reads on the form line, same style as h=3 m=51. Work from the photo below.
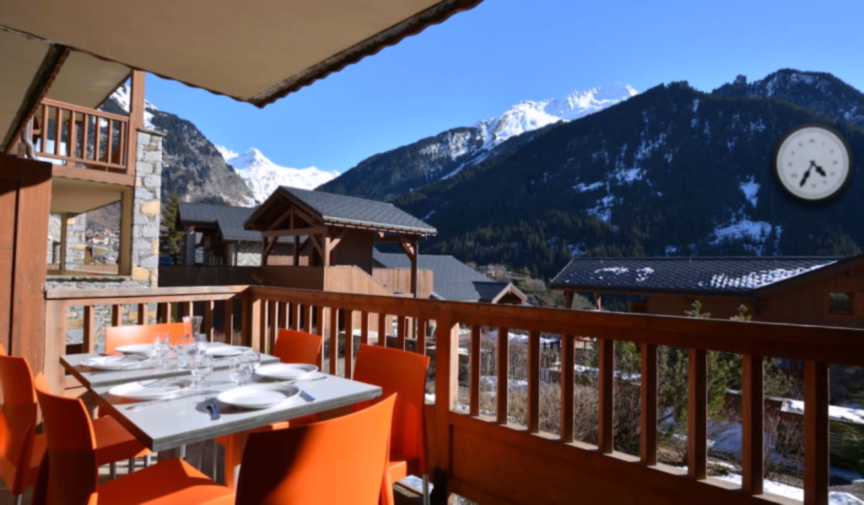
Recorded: h=4 m=35
